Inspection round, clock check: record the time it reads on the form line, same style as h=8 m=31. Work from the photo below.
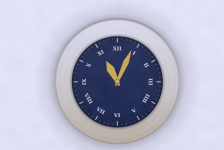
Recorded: h=11 m=4
